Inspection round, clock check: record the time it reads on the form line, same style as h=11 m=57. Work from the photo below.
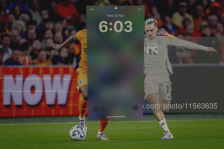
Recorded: h=6 m=3
